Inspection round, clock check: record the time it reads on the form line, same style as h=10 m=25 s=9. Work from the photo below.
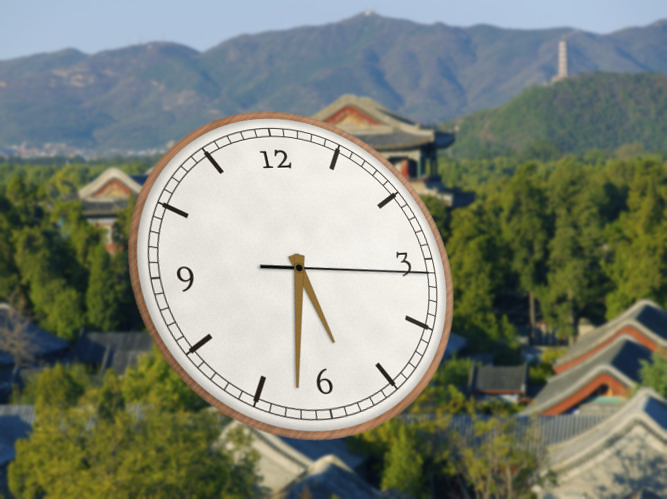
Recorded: h=5 m=32 s=16
